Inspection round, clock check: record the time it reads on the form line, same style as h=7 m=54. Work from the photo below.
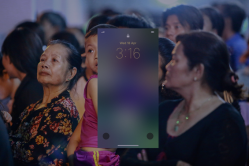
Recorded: h=3 m=16
